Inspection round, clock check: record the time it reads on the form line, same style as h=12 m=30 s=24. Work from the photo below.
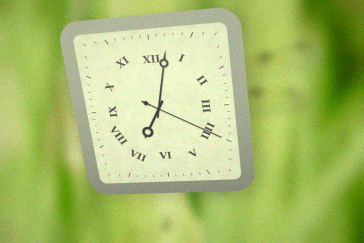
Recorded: h=7 m=2 s=20
